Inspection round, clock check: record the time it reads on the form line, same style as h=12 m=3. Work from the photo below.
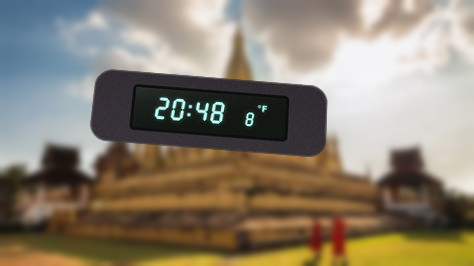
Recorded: h=20 m=48
